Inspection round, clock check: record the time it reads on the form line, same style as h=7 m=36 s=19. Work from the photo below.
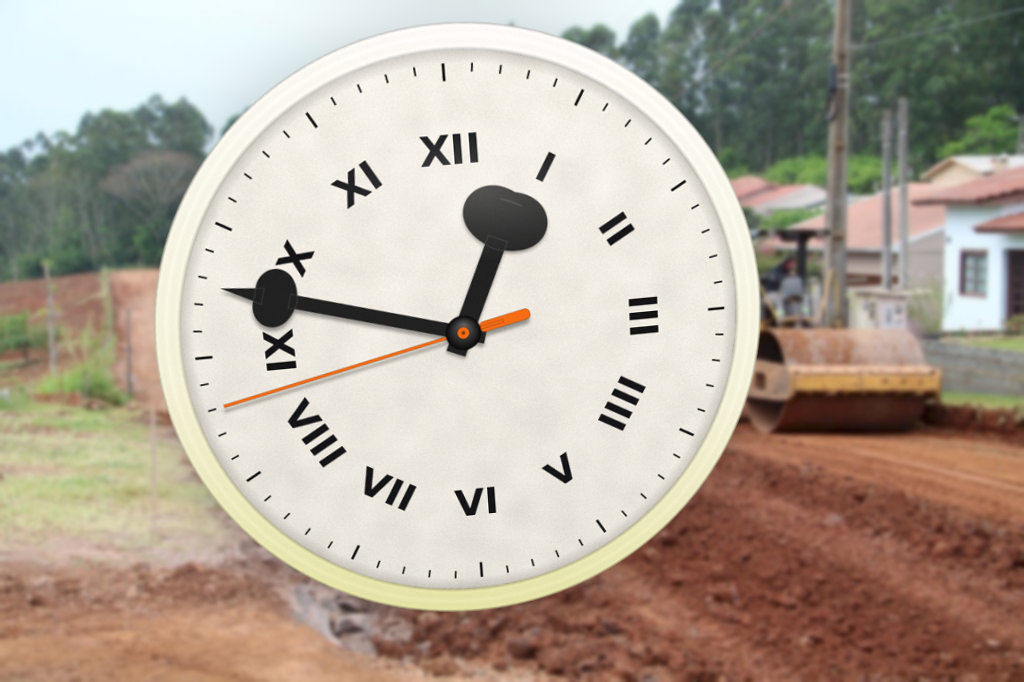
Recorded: h=12 m=47 s=43
